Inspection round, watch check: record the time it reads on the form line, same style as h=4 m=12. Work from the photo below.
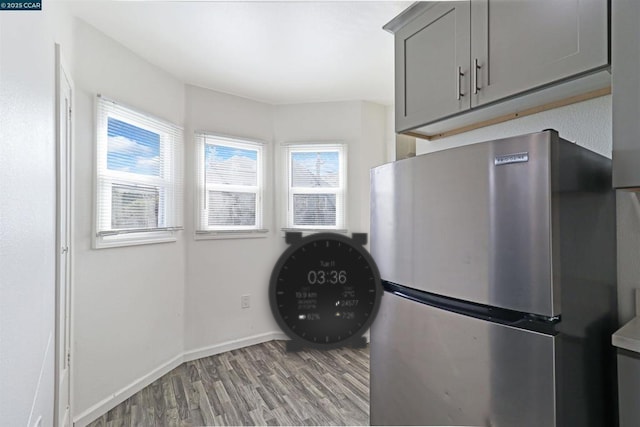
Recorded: h=3 m=36
